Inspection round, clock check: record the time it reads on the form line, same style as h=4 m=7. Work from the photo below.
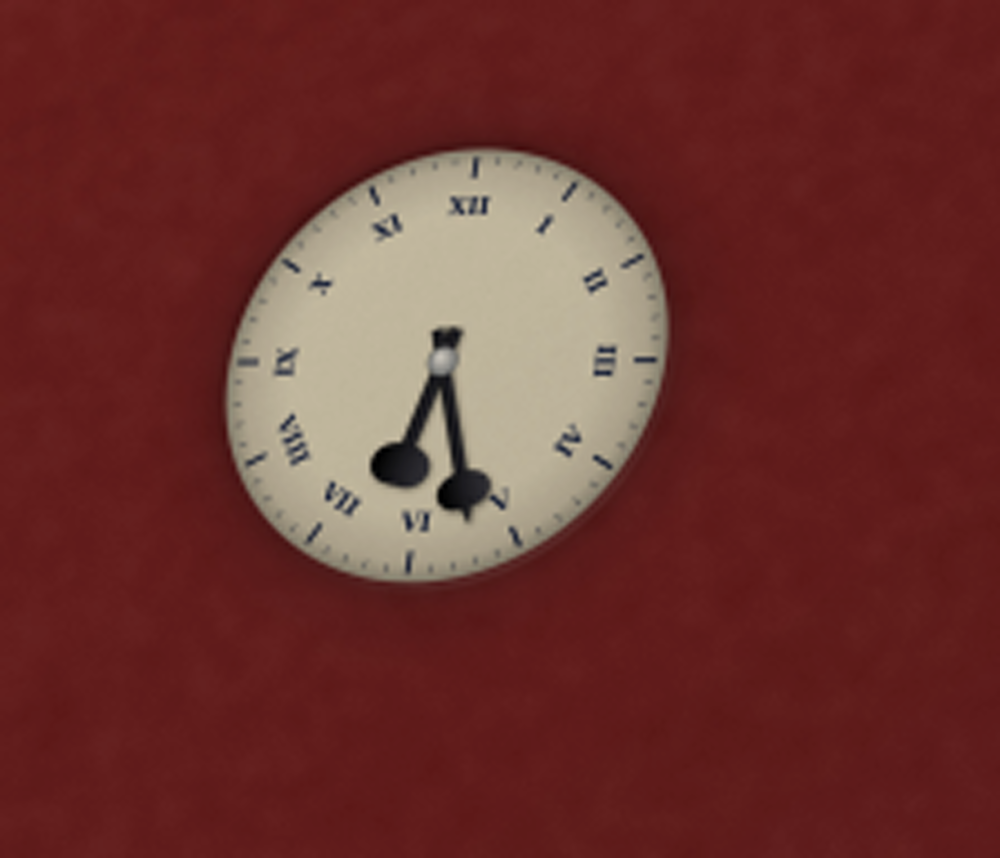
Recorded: h=6 m=27
